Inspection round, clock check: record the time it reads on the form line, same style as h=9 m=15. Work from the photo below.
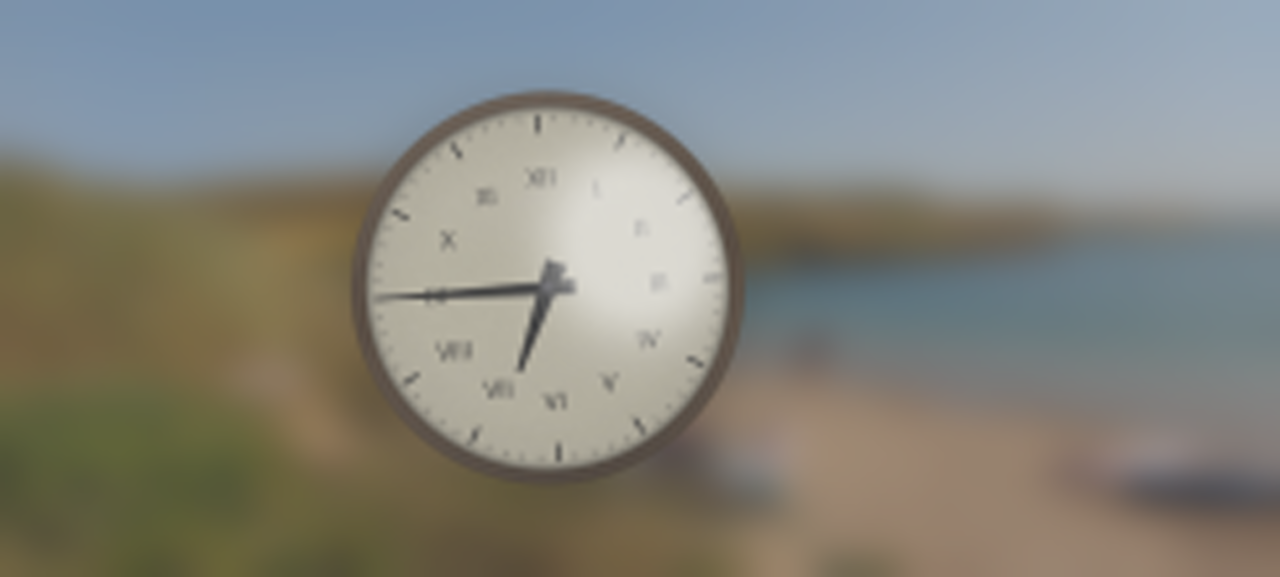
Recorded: h=6 m=45
